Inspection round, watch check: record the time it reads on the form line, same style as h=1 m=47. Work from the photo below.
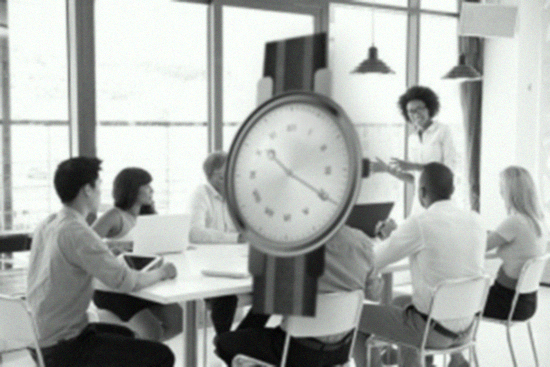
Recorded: h=10 m=20
